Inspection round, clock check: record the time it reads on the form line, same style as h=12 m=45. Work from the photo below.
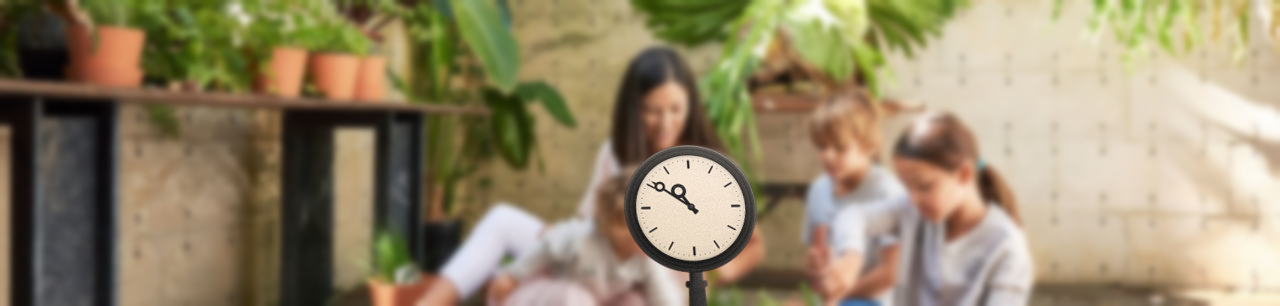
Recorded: h=10 m=51
